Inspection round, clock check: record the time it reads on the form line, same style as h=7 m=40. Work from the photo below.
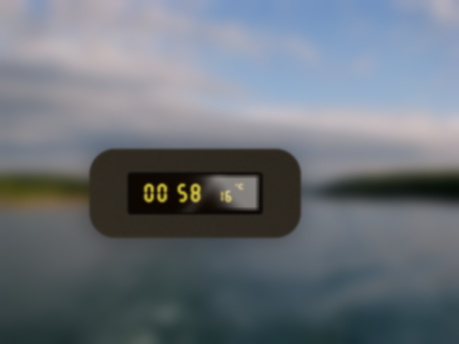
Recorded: h=0 m=58
